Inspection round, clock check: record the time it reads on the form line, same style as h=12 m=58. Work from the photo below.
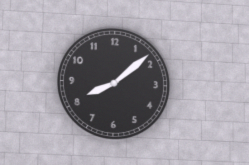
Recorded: h=8 m=8
